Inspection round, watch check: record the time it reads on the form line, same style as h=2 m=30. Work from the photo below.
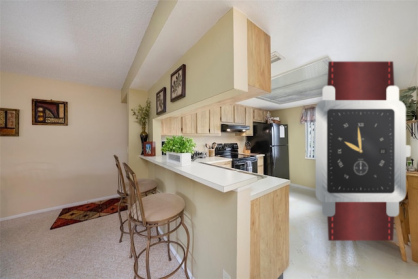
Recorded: h=9 m=59
